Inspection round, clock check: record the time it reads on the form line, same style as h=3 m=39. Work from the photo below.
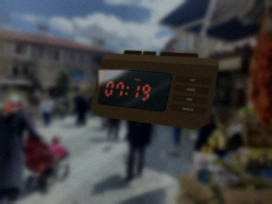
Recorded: h=7 m=19
